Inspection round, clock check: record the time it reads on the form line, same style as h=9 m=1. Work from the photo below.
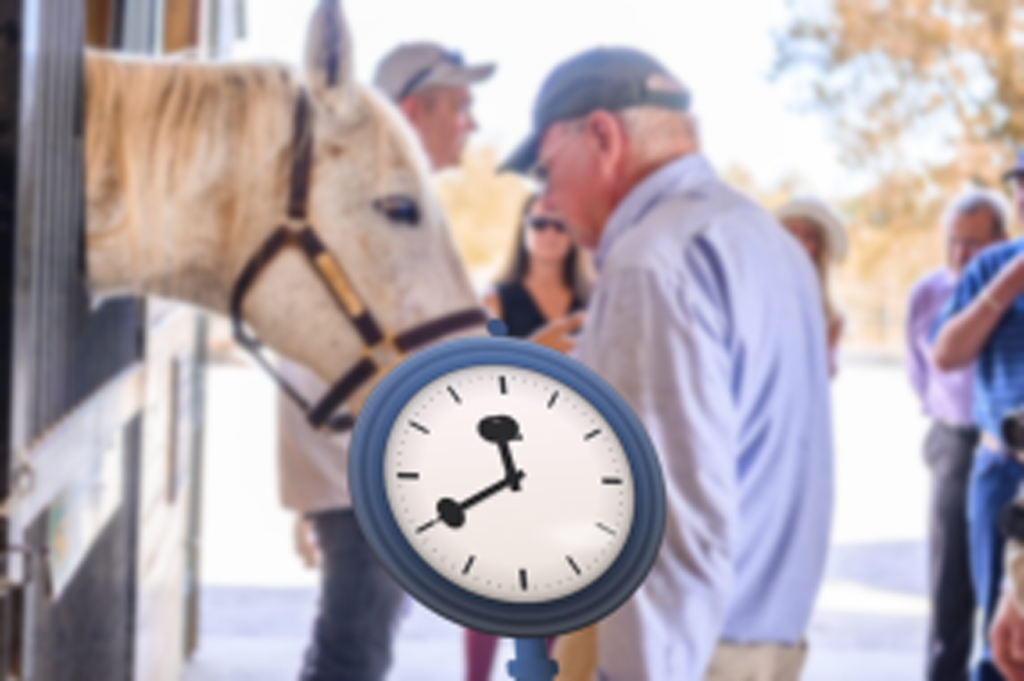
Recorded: h=11 m=40
